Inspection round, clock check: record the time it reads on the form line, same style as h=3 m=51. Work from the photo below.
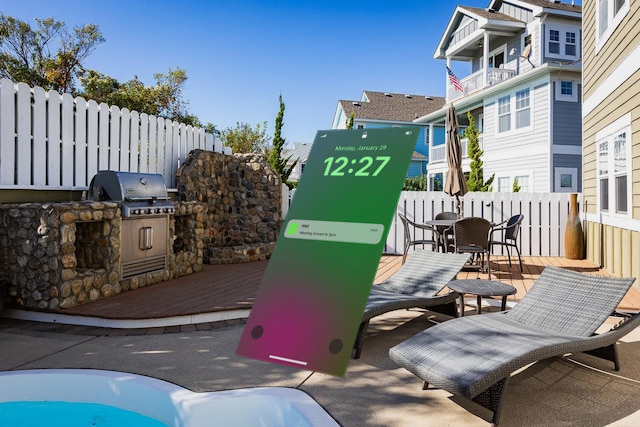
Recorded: h=12 m=27
